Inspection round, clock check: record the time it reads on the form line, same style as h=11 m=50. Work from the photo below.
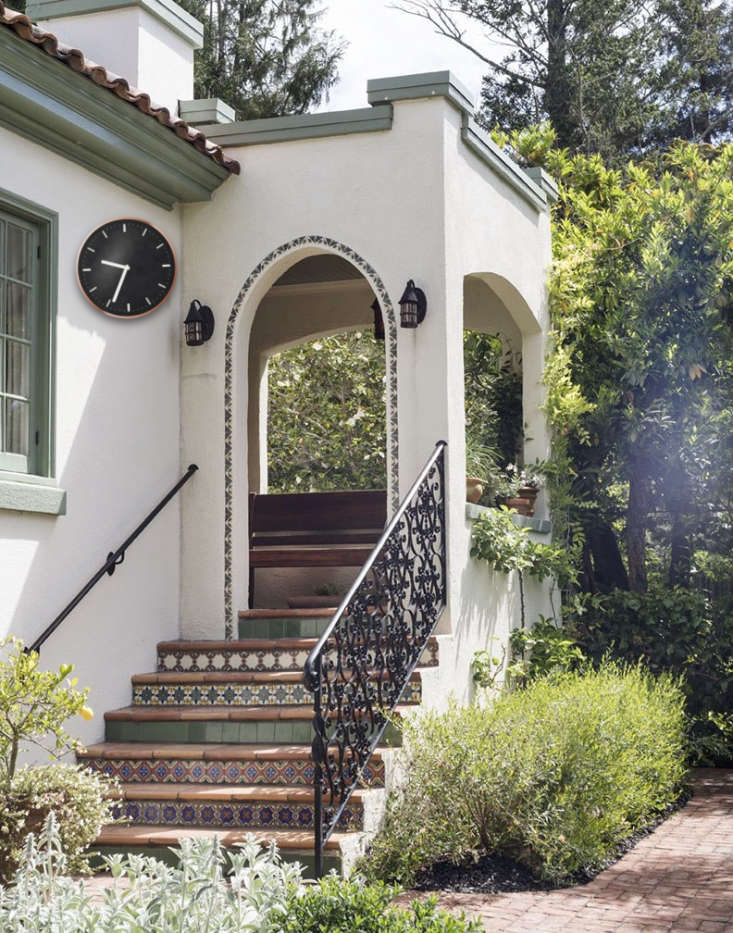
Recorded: h=9 m=34
